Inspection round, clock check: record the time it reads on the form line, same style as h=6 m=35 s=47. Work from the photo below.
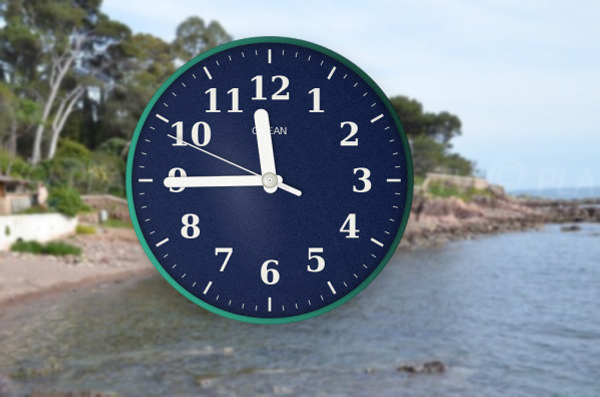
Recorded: h=11 m=44 s=49
